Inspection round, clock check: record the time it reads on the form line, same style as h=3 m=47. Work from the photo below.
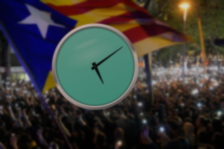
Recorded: h=5 m=9
